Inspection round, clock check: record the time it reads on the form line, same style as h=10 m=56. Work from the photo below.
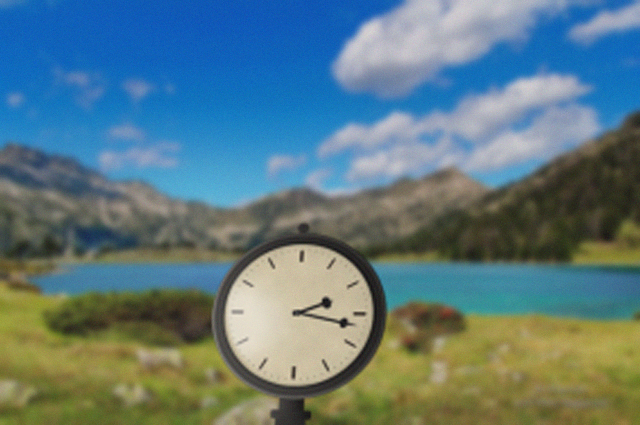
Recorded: h=2 m=17
